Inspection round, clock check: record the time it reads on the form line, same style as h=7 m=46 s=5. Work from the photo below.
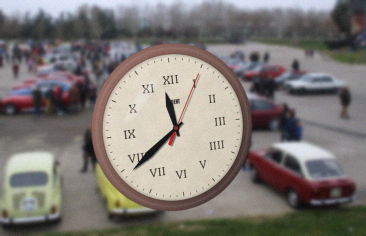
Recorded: h=11 m=39 s=5
